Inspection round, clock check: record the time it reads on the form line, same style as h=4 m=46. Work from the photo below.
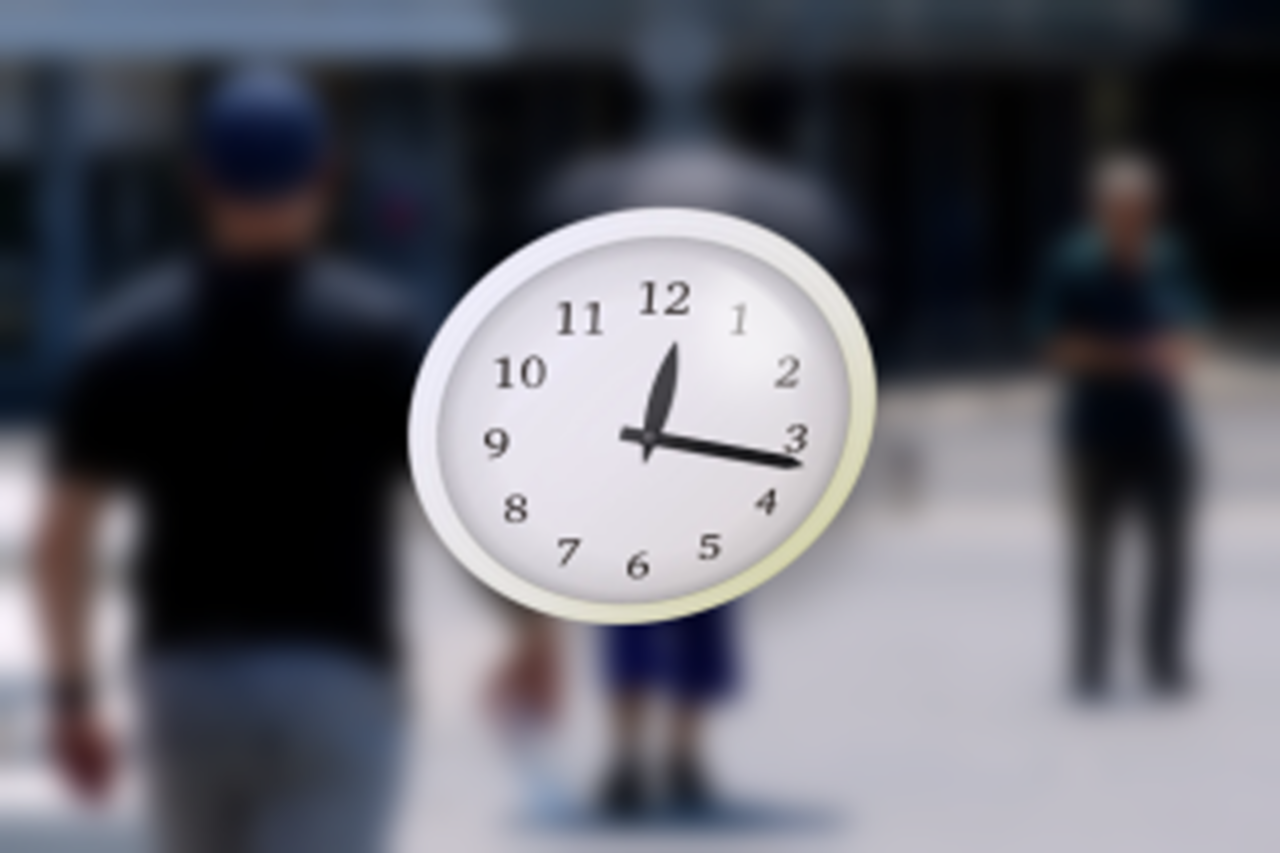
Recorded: h=12 m=17
